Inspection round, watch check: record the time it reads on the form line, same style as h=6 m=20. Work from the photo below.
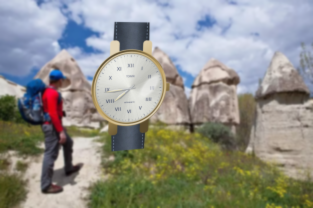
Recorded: h=7 m=44
